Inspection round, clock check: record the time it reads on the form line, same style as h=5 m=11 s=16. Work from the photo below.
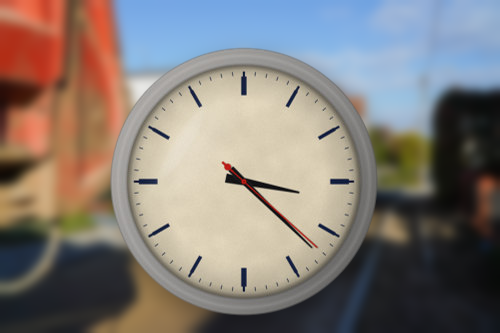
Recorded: h=3 m=22 s=22
